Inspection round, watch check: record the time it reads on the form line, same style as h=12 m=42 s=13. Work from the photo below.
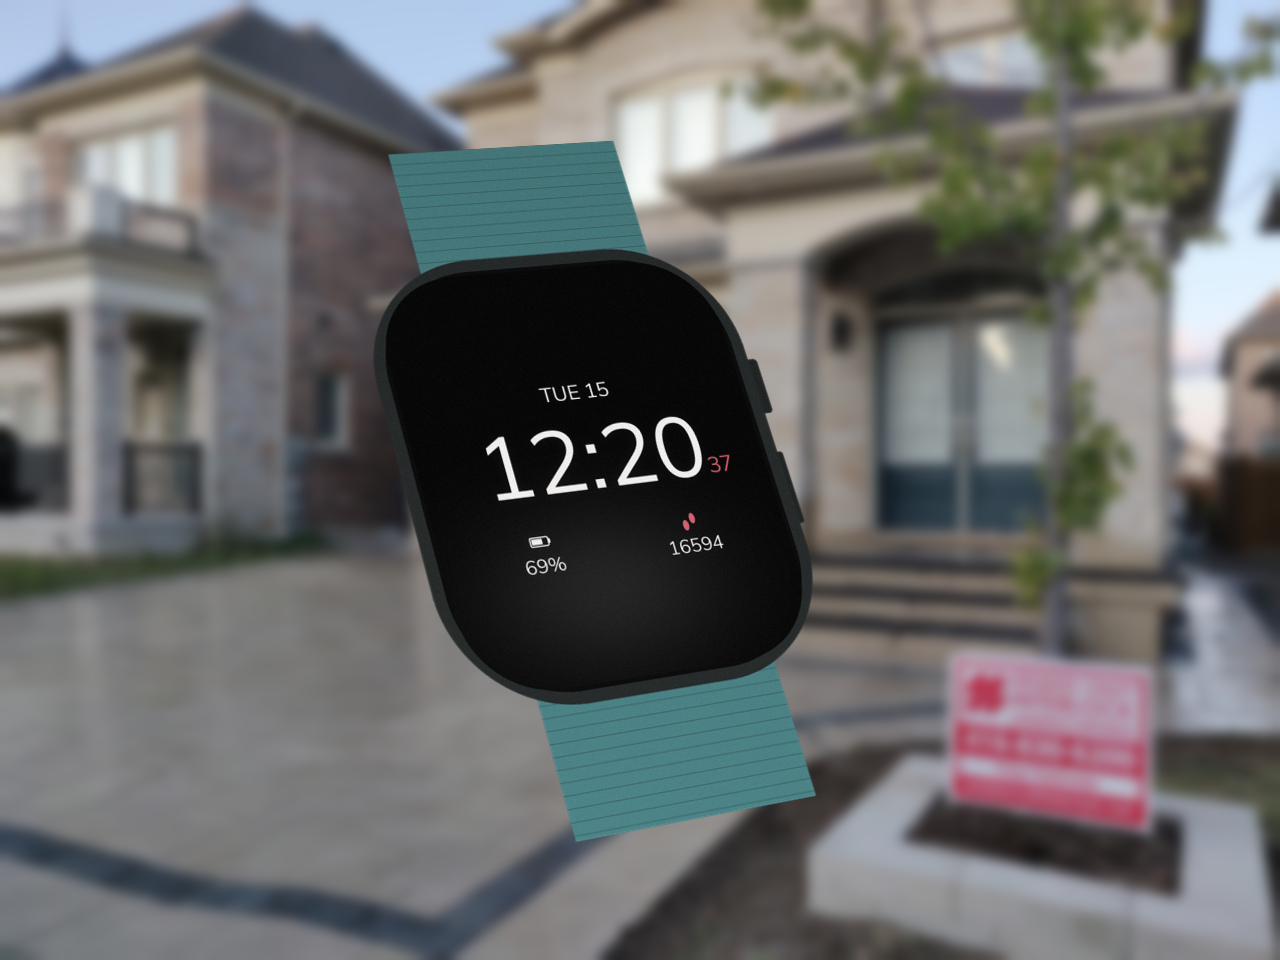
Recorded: h=12 m=20 s=37
